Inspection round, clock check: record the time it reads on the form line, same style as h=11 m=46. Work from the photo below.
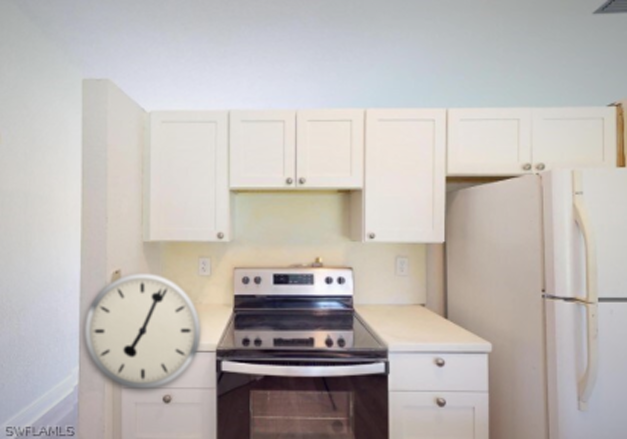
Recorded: h=7 m=4
